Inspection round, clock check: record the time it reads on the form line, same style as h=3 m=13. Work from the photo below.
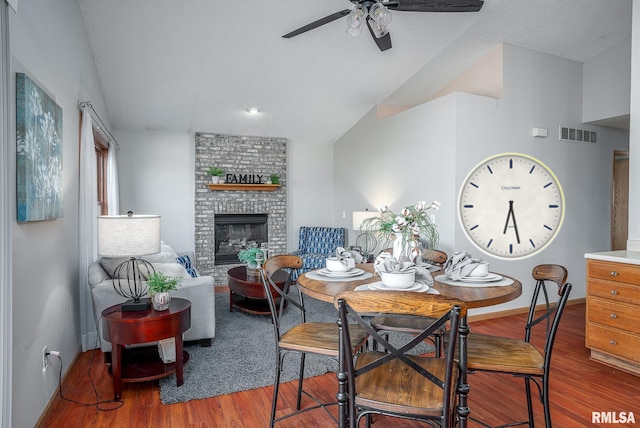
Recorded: h=6 m=28
